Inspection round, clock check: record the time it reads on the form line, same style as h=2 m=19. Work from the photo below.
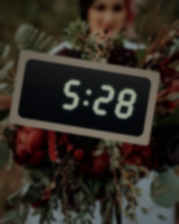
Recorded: h=5 m=28
